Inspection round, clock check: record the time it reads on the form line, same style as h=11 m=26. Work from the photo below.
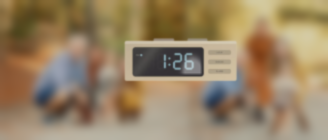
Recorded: h=1 m=26
